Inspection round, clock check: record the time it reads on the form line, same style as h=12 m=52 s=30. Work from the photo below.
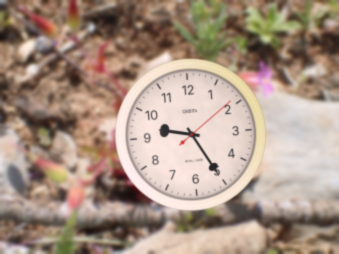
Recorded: h=9 m=25 s=9
